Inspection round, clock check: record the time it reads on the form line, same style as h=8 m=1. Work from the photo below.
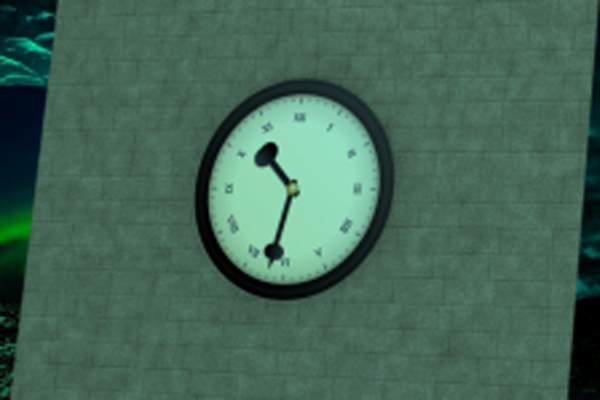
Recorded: h=10 m=32
